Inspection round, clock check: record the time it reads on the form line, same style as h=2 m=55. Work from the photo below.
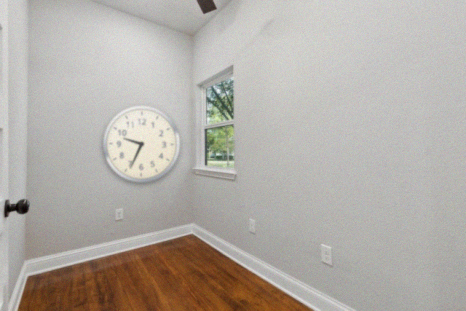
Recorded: h=9 m=34
